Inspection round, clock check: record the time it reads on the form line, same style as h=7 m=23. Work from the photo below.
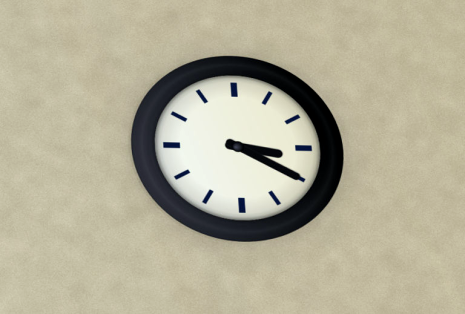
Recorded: h=3 m=20
